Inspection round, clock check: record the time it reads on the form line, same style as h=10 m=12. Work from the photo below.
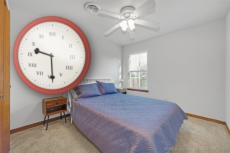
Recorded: h=9 m=29
